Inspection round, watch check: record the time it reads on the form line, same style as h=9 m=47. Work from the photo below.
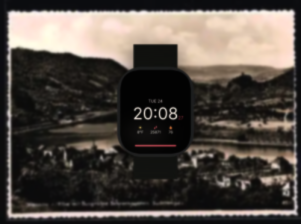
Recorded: h=20 m=8
